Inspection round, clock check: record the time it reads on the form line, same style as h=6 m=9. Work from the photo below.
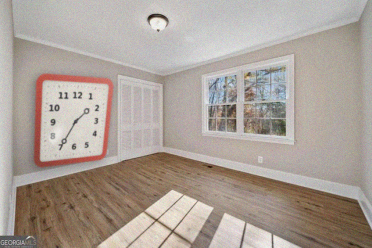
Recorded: h=1 m=35
